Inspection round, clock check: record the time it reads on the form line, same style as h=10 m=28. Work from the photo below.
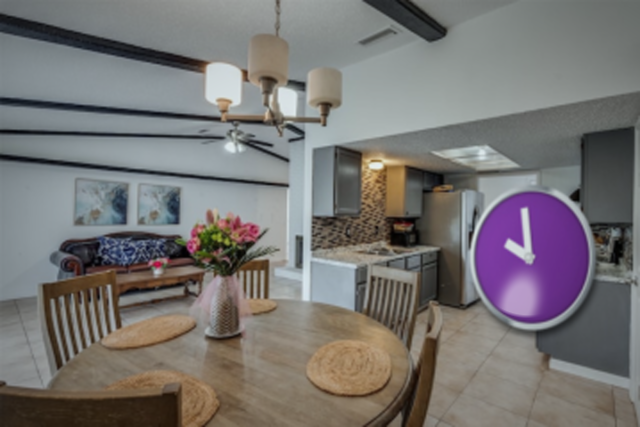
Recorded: h=9 m=59
